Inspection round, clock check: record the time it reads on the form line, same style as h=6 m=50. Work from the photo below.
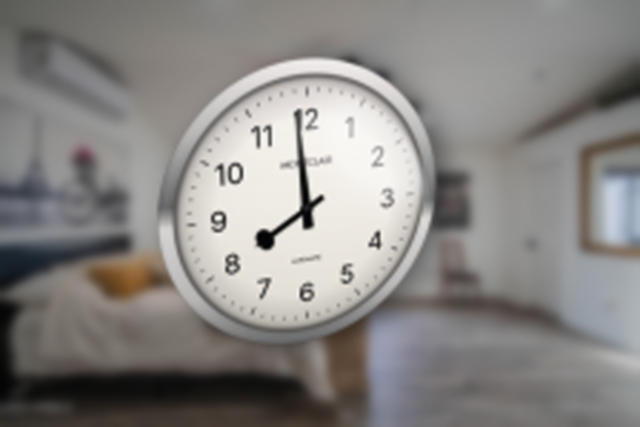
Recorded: h=7 m=59
